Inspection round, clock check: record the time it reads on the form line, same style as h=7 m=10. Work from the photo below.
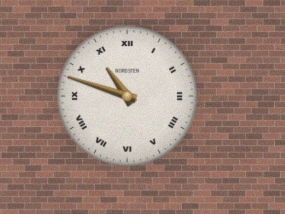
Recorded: h=10 m=48
